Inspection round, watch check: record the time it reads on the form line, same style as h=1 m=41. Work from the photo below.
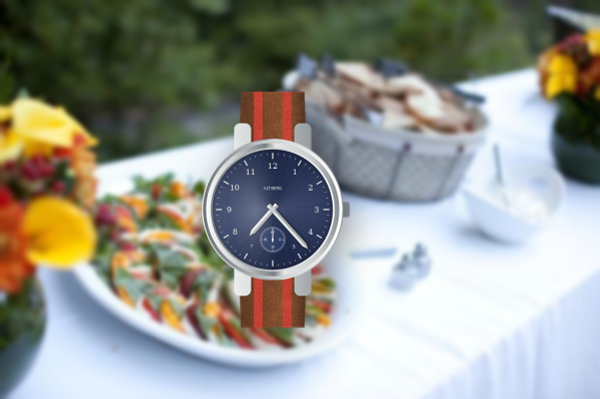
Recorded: h=7 m=23
